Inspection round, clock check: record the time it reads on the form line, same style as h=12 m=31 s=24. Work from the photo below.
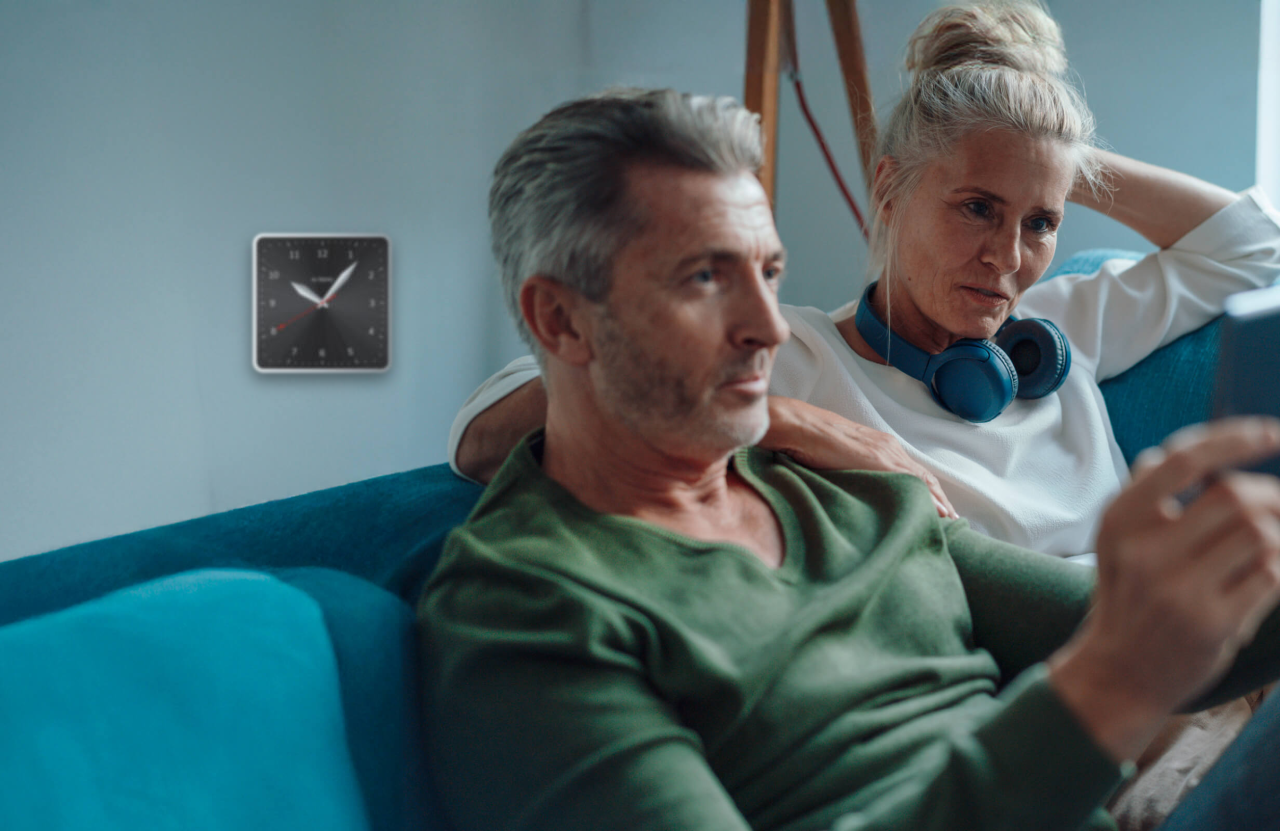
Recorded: h=10 m=6 s=40
